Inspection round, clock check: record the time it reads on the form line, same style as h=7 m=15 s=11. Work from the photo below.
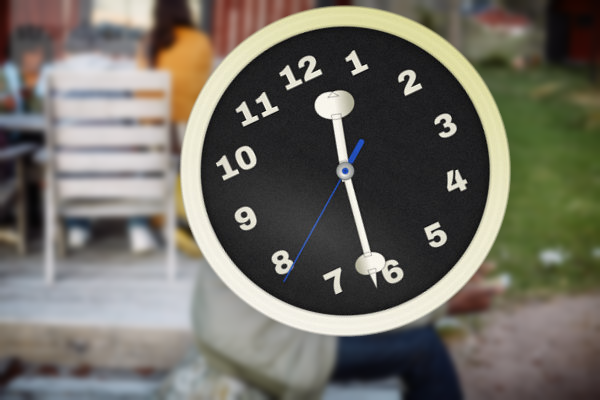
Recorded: h=12 m=31 s=39
